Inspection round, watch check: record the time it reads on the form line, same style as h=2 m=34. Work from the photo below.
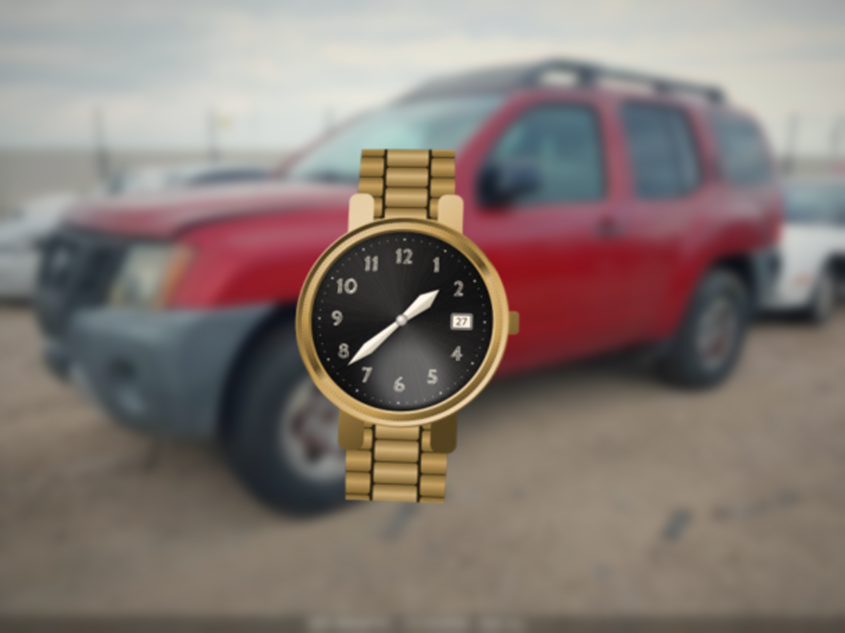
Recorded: h=1 m=38
